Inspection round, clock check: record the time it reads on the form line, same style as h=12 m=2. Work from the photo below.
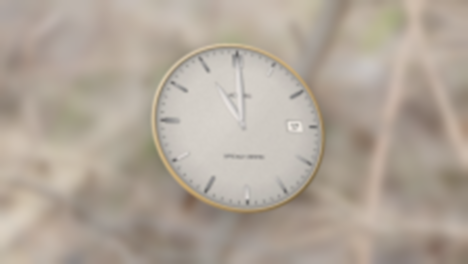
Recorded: h=11 m=0
